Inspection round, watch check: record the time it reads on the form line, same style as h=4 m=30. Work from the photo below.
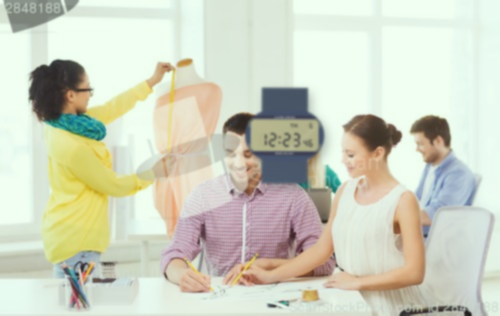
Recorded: h=12 m=23
